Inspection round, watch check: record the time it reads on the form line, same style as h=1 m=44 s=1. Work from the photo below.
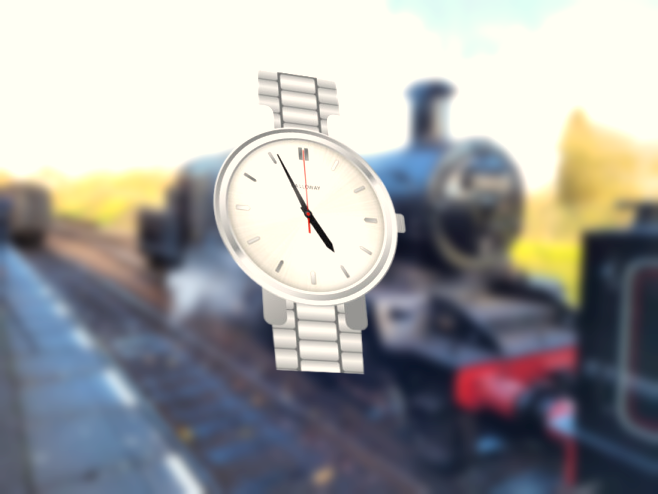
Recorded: h=4 m=56 s=0
